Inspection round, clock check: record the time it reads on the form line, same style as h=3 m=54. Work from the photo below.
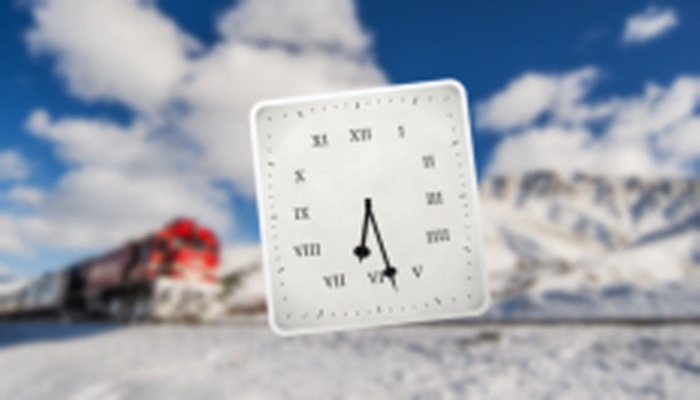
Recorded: h=6 m=28
